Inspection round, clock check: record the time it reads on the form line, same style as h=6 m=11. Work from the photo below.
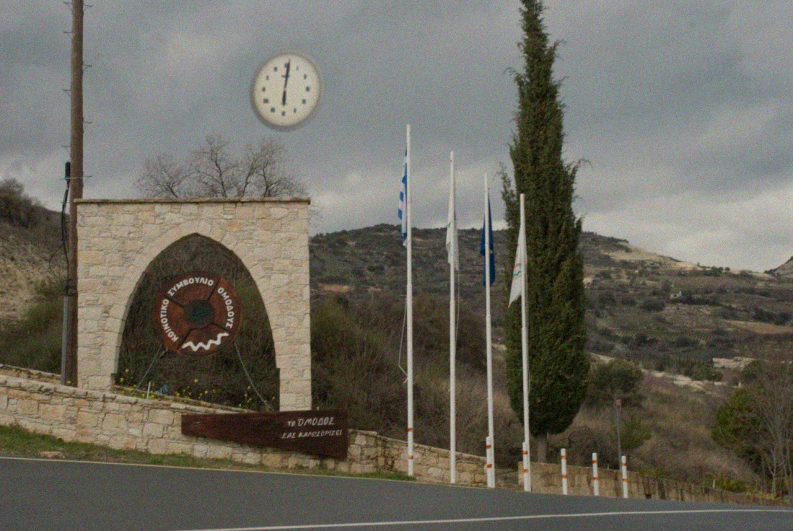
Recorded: h=6 m=1
